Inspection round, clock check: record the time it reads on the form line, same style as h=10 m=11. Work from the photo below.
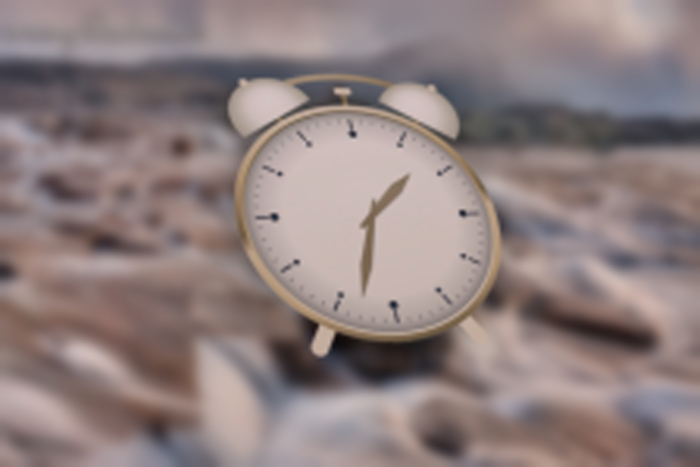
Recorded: h=1 m=33
